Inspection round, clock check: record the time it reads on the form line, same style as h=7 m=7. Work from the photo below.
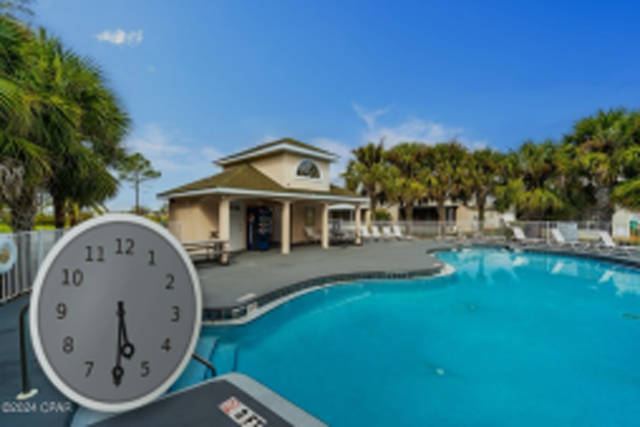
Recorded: h=5 m=30
